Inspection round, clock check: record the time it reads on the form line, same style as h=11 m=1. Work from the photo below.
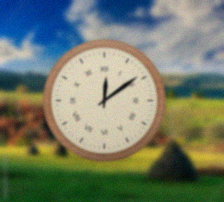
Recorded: h=12 m=9
